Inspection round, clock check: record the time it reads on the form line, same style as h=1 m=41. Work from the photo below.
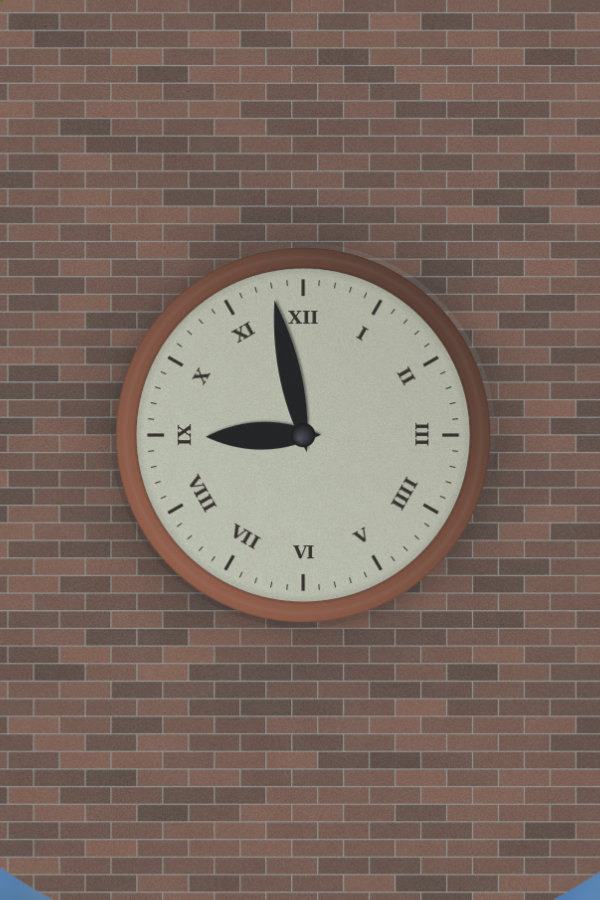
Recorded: h=8 m=58
